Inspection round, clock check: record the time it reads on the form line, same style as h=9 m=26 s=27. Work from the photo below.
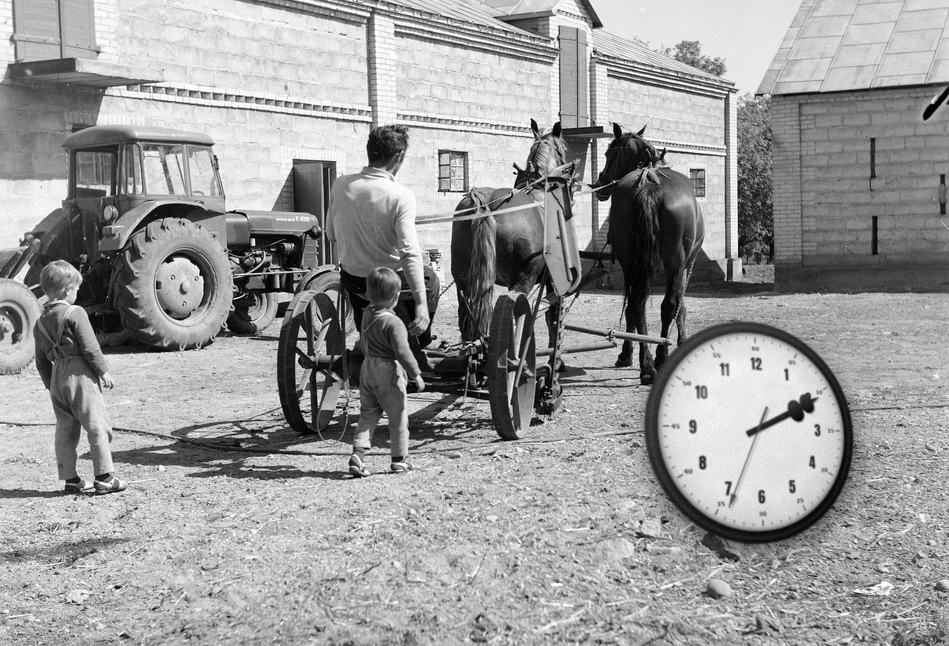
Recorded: h=2 m=10 s=34
